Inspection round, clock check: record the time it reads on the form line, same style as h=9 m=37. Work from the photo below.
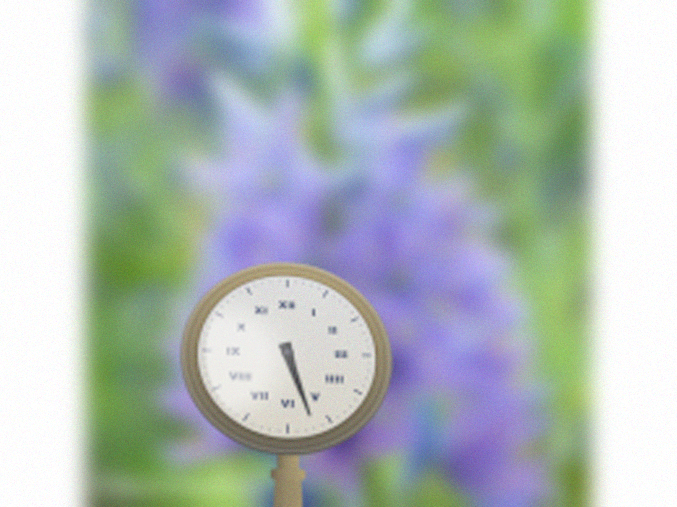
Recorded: h=5 m=27
